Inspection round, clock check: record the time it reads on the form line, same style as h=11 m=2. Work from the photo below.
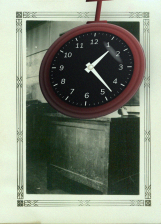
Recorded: h=1 m=23
